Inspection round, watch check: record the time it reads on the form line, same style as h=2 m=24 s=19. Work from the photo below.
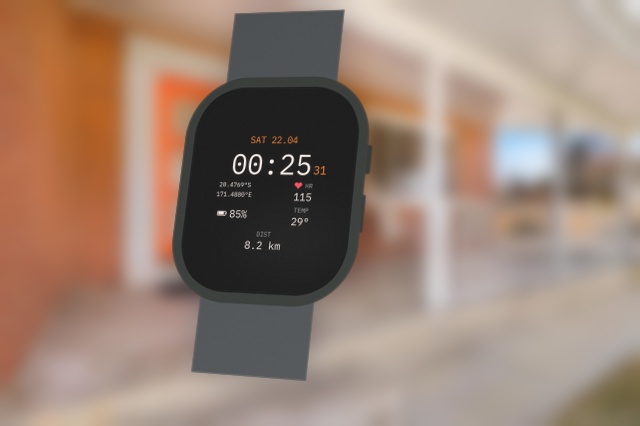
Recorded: h=0 m=25 s=31
